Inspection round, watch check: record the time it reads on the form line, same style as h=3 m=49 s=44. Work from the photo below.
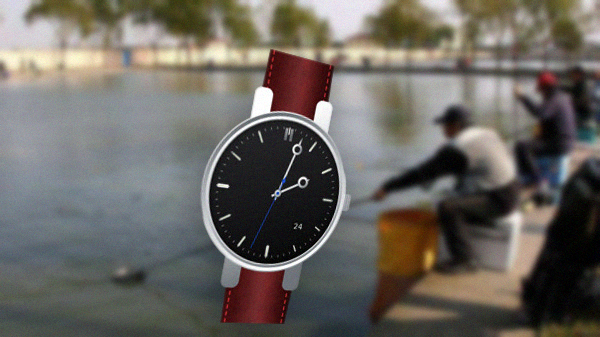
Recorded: h=2 m=2 s=33
